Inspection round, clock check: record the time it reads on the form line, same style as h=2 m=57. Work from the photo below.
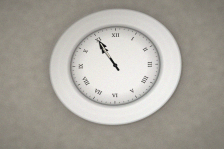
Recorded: h=10 m=55
